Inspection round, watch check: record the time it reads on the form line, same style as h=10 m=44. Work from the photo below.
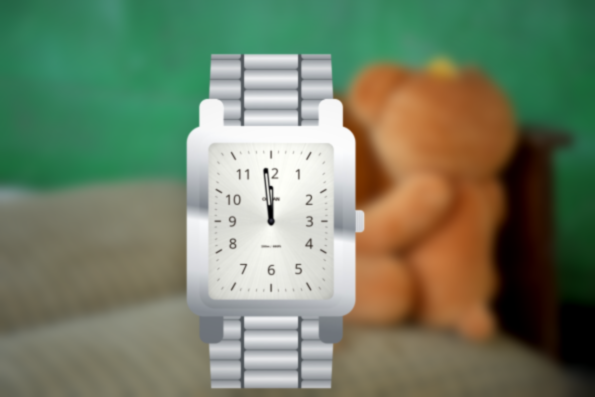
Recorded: h=11 m=59
